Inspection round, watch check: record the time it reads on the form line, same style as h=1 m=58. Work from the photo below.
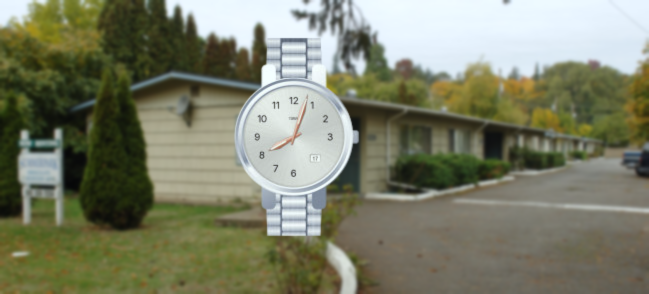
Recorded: h=8 m=3
